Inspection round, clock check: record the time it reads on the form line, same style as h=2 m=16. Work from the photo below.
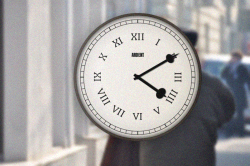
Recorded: h=4 m=10
